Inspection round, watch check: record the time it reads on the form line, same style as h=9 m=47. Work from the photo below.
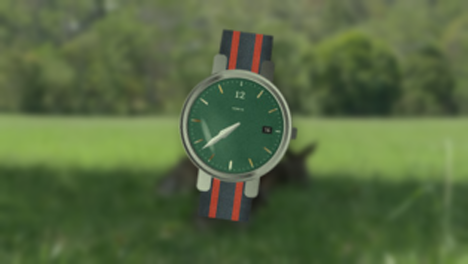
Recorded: h=7 m=38
